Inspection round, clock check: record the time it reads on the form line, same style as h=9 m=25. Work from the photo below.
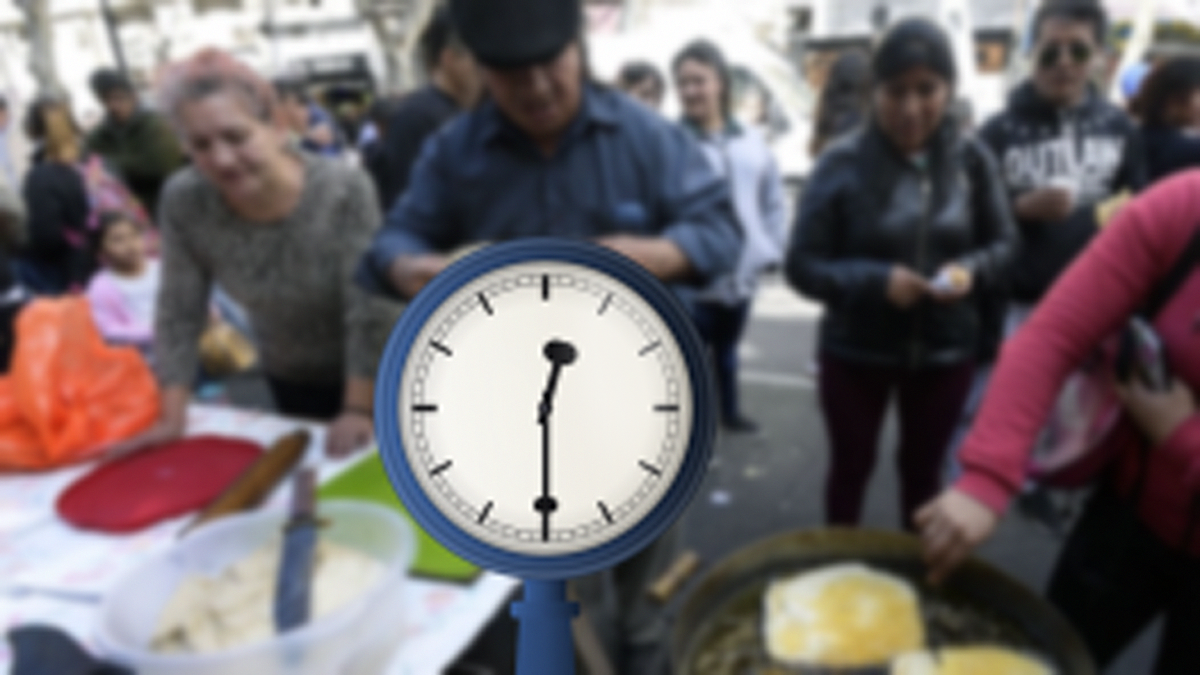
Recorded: h=12 m=30
